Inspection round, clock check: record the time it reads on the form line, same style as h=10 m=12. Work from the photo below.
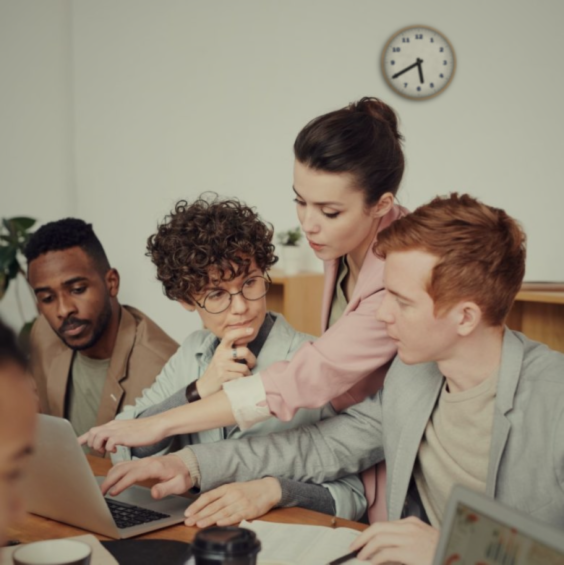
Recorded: h=5 m=40
